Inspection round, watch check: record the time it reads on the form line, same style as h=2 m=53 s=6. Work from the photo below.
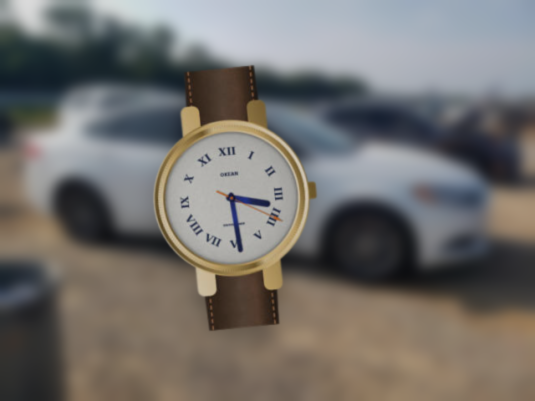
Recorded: h=3 m=29 s=20
